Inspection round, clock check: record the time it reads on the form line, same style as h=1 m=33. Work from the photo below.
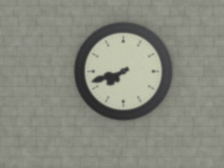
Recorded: h=7 m=42
